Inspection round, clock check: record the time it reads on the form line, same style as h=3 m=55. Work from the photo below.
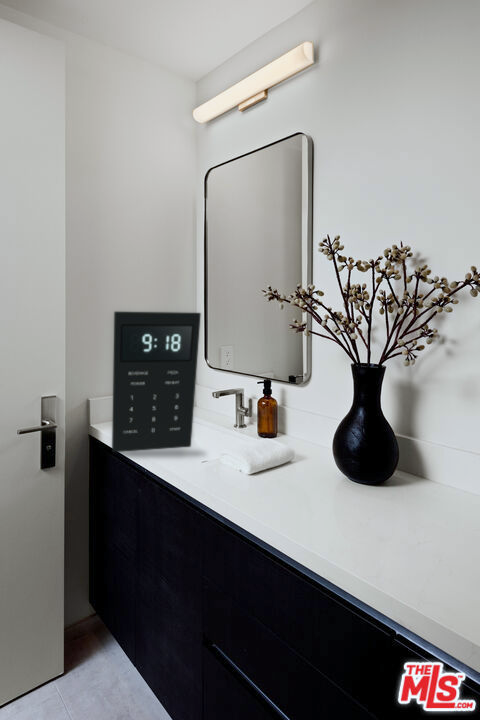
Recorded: h=9 m=18
